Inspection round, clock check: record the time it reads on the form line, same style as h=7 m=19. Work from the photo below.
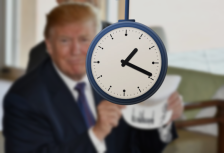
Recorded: h=1 m=19
